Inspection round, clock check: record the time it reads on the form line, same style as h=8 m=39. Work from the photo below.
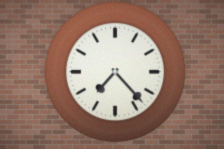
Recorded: h=7 m=23
